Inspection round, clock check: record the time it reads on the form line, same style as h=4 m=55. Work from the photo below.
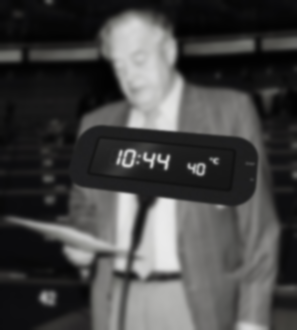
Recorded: h=10 m=44
